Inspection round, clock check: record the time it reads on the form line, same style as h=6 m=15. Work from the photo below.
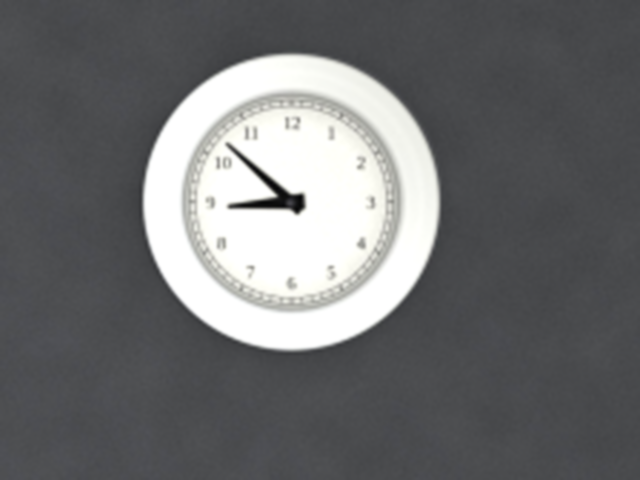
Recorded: h=8 m=52
